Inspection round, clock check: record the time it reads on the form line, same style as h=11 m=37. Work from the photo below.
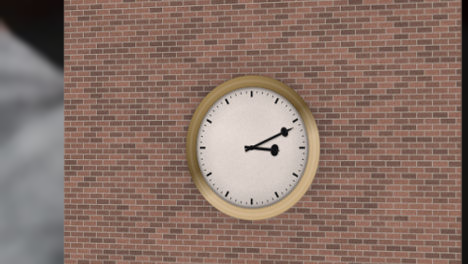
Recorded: h=3 m=11
